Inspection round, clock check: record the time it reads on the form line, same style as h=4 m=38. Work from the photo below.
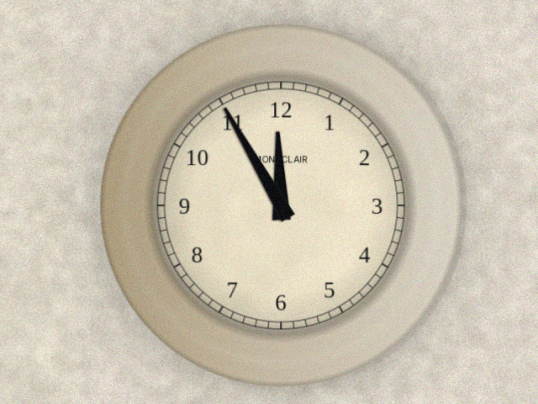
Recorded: h=11 m=55
